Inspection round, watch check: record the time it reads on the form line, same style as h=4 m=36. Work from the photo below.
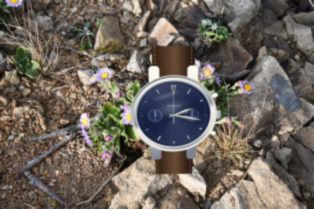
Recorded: h=2 m=17
